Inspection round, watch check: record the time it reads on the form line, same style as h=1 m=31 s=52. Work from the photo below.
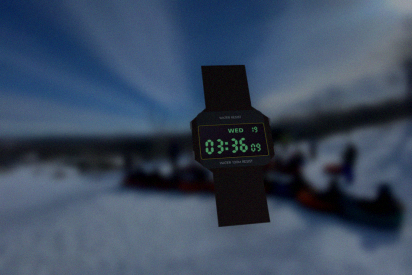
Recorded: h=3 m=36 s=9
